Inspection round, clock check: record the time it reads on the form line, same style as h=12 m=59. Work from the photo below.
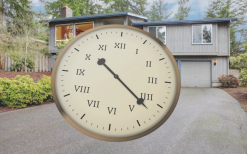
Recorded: h=10 m=22
